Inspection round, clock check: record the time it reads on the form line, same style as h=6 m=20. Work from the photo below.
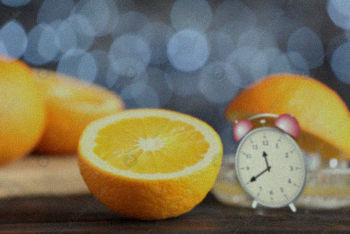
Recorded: h=11 m=40
